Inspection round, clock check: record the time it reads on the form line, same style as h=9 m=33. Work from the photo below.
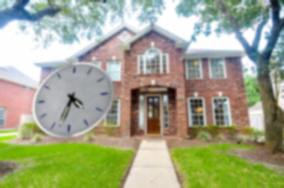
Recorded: h=4 m=33
